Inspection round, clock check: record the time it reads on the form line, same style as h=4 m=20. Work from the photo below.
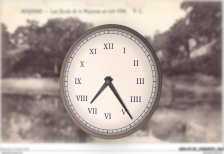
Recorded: h=7 m=24
